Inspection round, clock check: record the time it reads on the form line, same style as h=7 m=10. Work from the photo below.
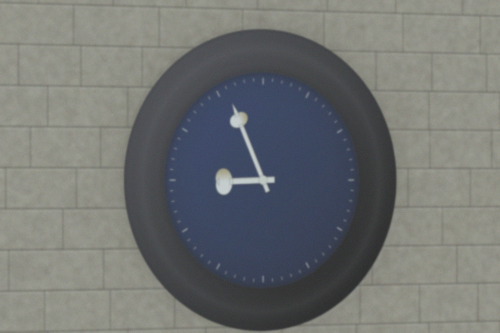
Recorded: h=8 m=56
